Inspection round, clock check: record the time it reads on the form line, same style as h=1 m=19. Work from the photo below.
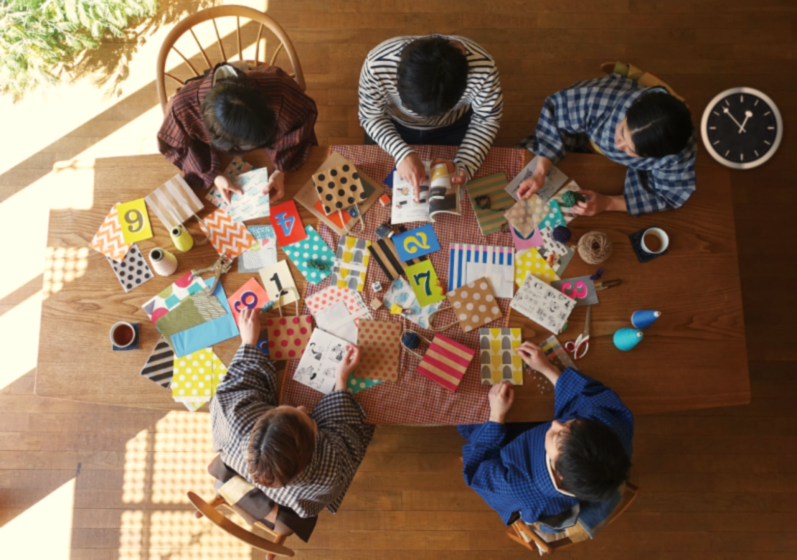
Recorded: h=12 m=53
